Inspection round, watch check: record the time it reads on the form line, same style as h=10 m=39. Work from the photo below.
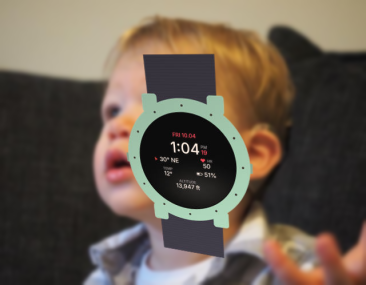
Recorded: h=1 m=4
